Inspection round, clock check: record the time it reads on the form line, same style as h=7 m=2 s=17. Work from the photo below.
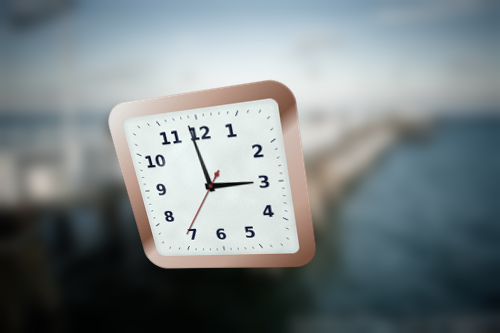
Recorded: h=2 m=58 s=36
